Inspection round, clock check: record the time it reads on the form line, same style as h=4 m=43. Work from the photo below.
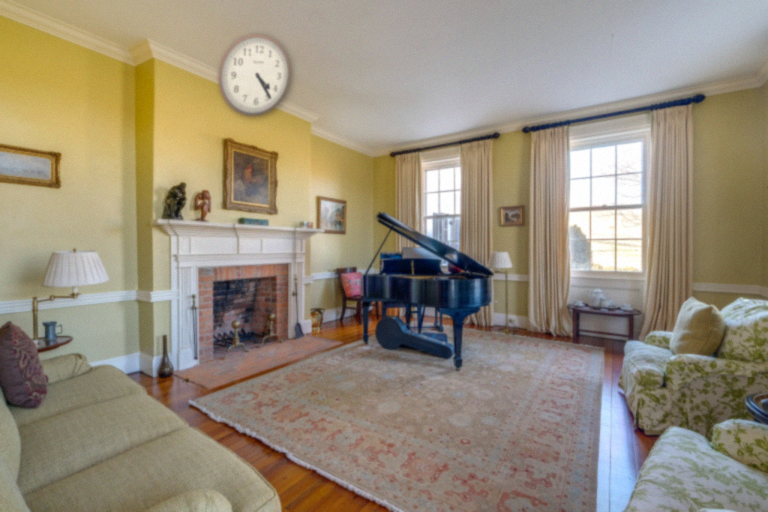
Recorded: h=4 m=24
